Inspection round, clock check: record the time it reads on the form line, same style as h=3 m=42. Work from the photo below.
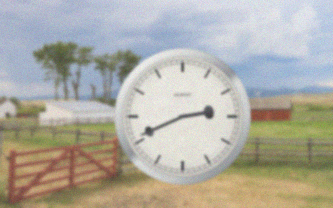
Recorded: h=2 m=41
